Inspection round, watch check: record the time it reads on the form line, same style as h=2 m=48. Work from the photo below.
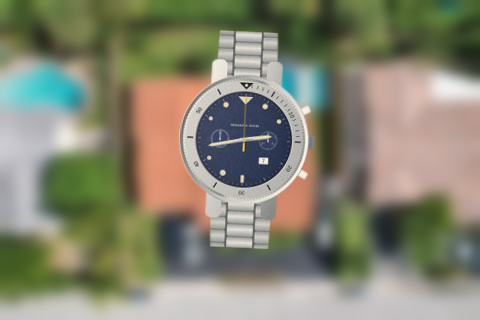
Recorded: h=2 m=43
